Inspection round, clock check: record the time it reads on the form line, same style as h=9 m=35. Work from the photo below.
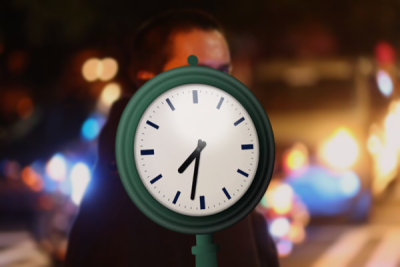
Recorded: h=7 m=32
